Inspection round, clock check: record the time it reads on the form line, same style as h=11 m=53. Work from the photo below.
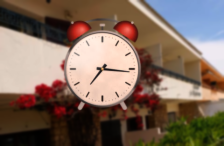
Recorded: h=7 m=16
